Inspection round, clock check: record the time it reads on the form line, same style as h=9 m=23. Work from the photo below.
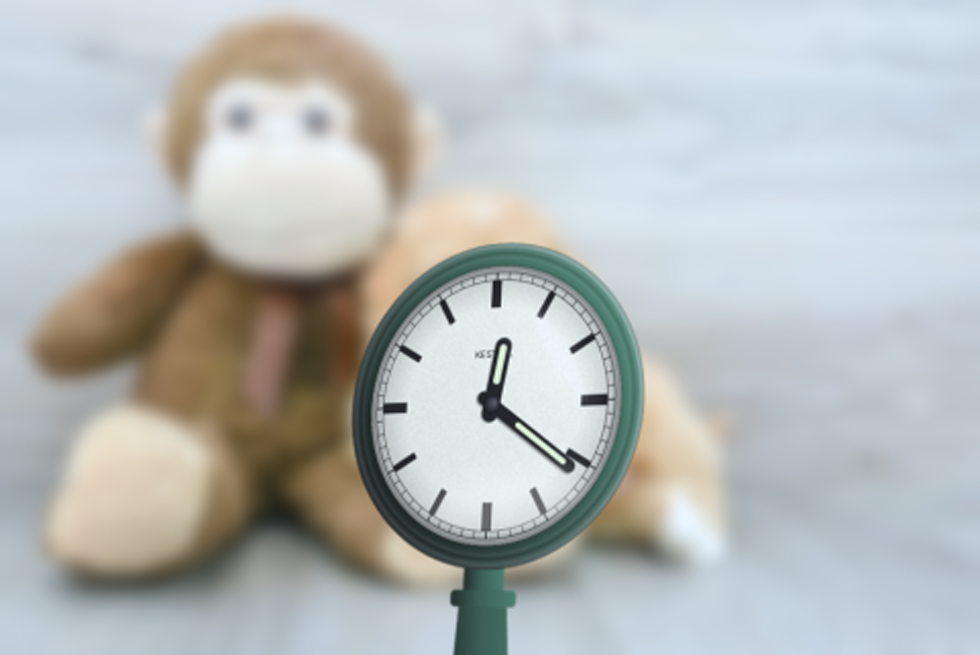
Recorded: h=12 m=21
